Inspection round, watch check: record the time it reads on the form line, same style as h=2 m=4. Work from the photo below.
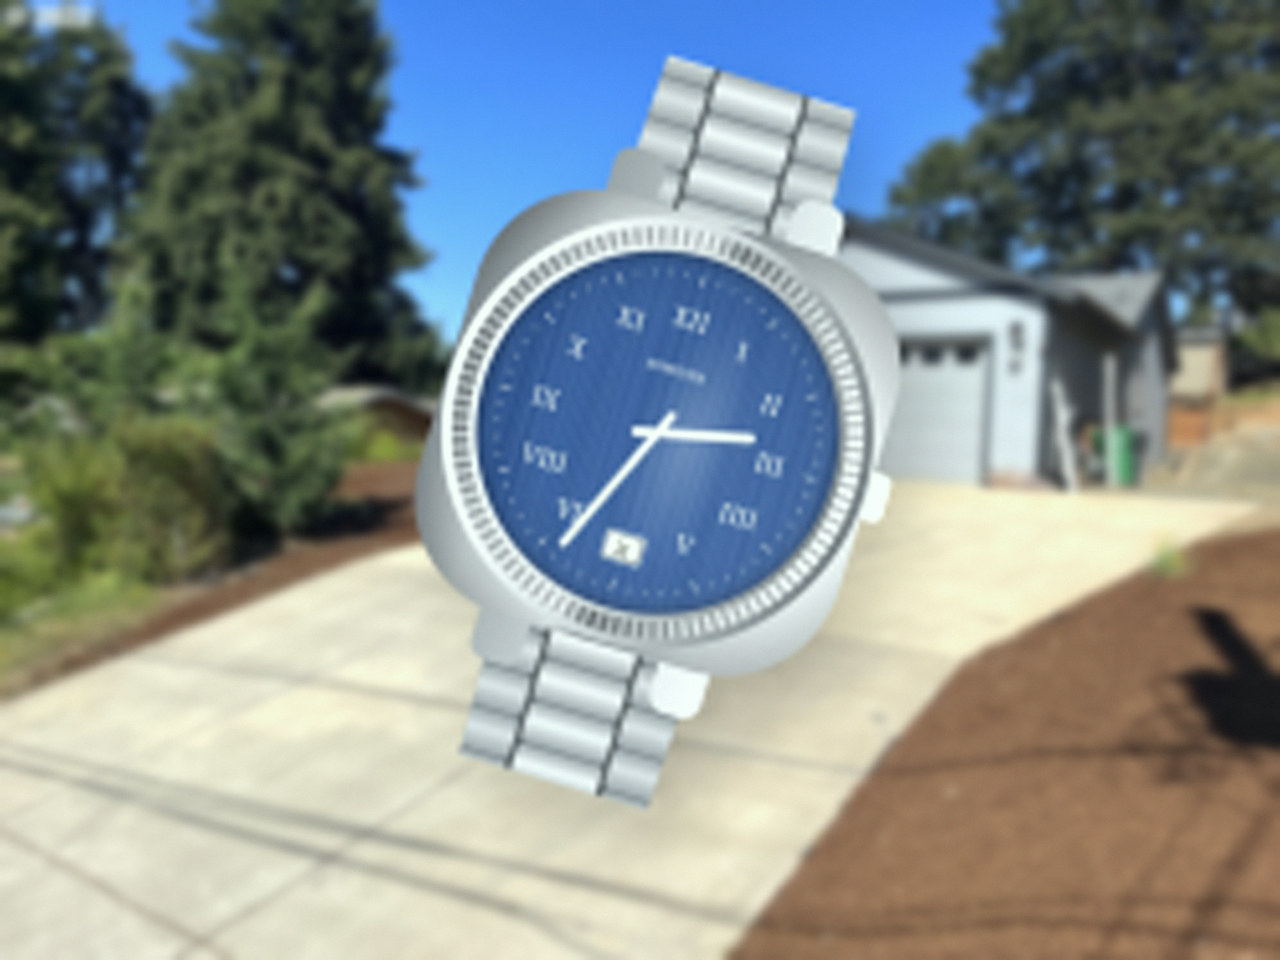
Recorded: h=2 m=34
